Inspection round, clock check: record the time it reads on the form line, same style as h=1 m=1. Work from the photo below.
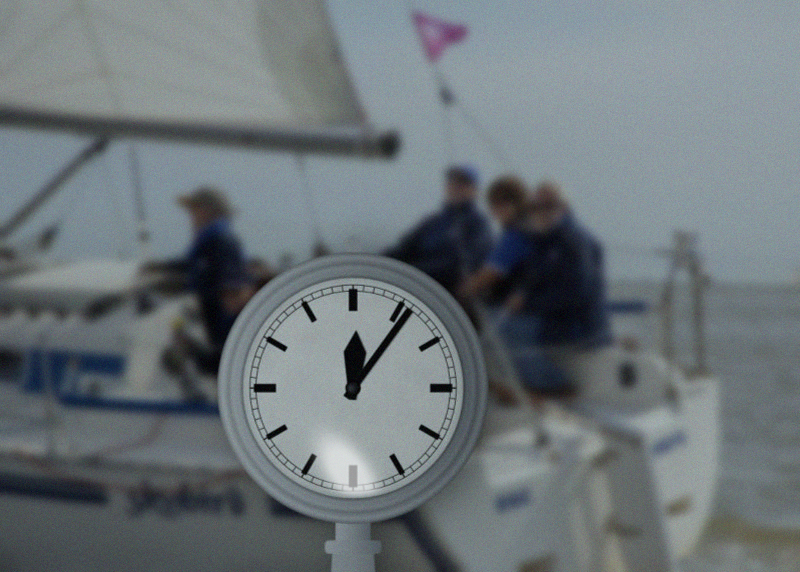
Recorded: h=12 m=6
